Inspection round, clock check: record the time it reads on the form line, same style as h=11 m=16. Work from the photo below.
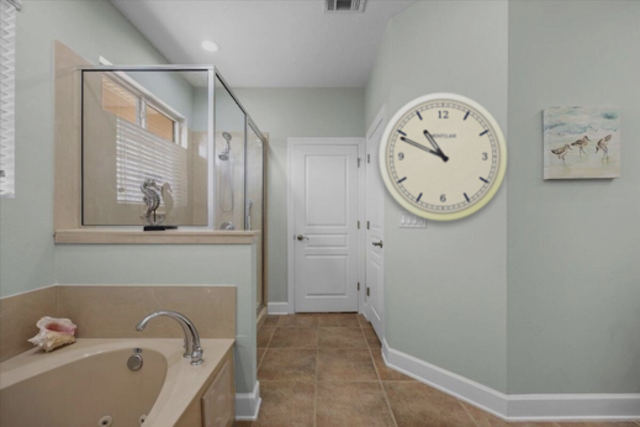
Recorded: h=10 m=49
